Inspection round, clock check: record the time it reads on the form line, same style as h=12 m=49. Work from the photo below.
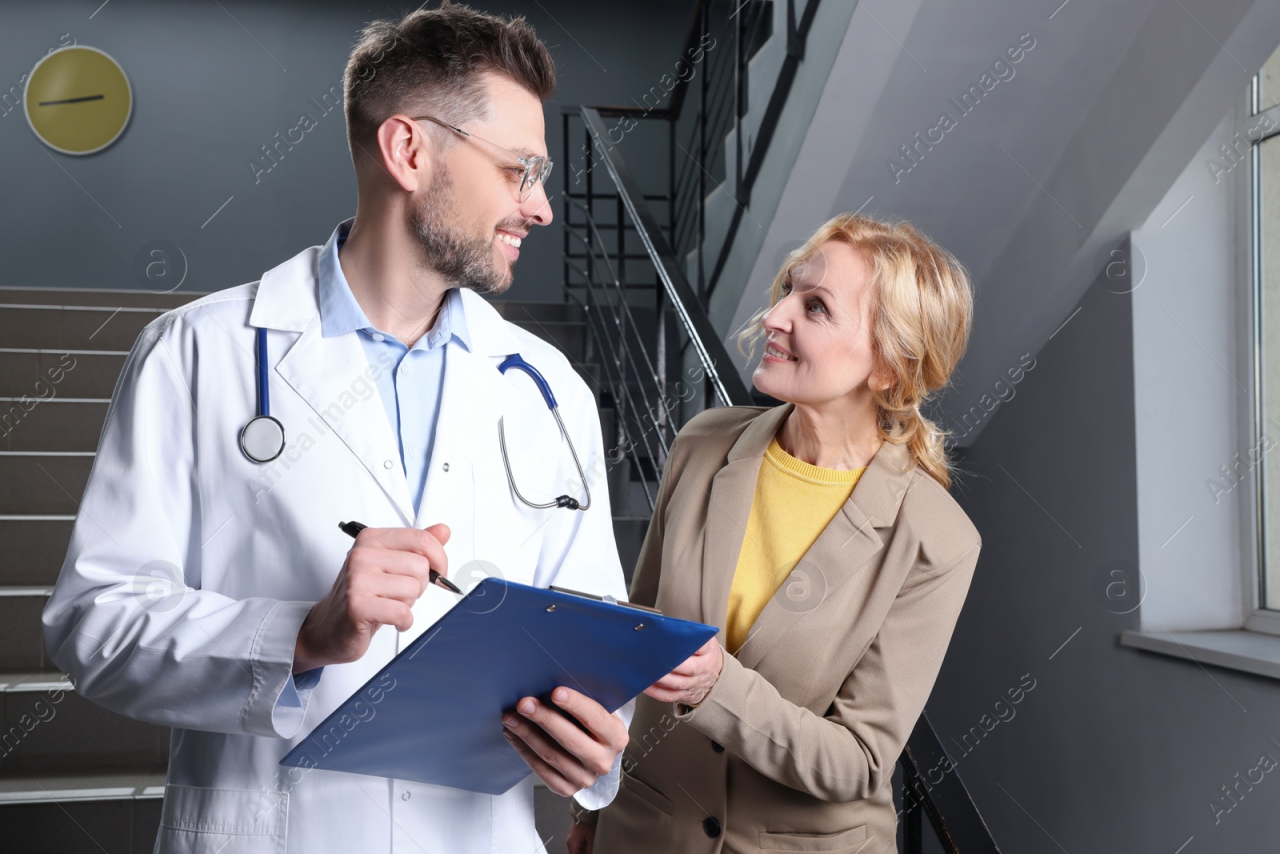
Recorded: h=2 m=44
